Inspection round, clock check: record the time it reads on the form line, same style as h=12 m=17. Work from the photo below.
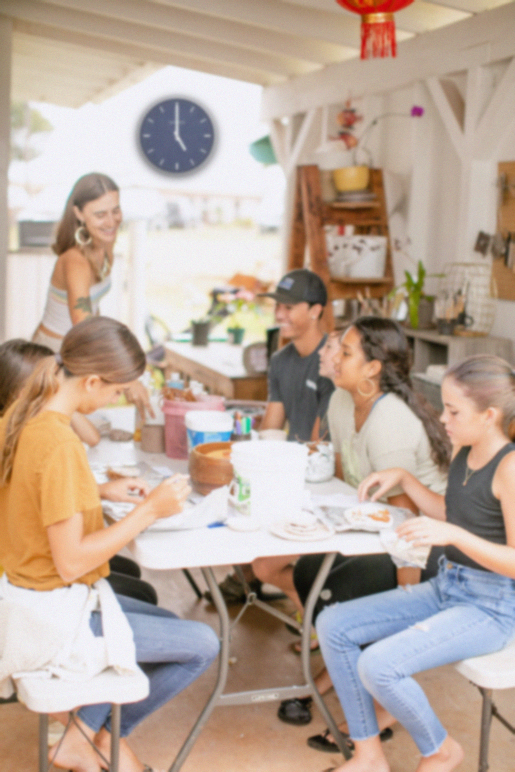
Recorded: h=5 m=0
